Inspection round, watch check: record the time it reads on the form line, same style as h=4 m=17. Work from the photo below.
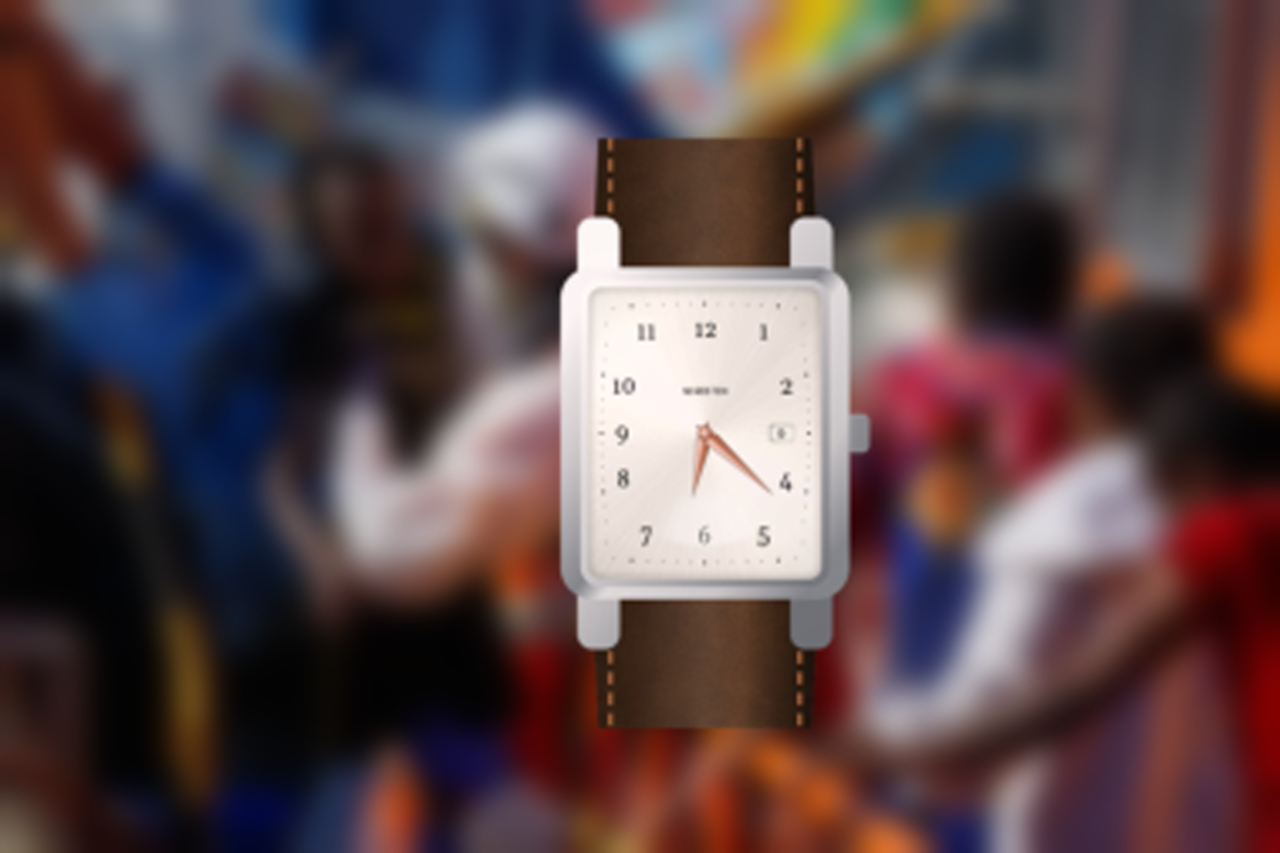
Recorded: h=6 m=22
